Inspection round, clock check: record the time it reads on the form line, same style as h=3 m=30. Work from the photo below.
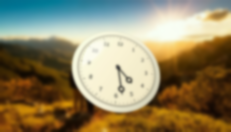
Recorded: h=4 m=28
